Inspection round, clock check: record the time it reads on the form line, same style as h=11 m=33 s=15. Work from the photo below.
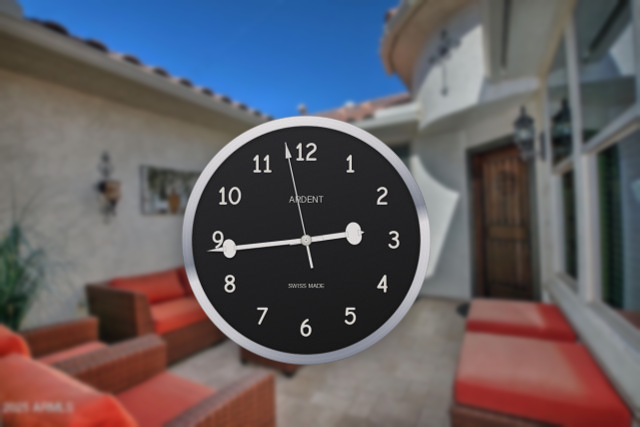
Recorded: h=2 m=43 s=58
